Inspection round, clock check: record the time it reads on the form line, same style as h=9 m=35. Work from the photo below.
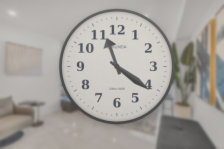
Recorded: h=11 m=21
